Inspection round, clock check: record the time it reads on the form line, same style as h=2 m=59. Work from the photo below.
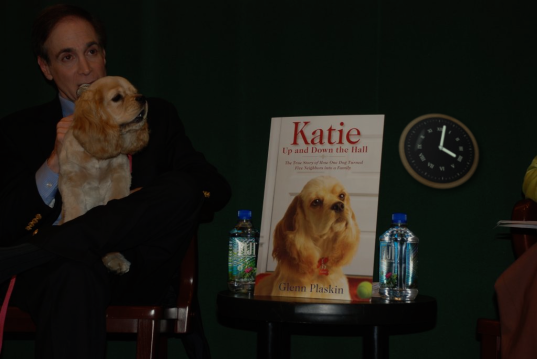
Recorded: h=4 m=2
